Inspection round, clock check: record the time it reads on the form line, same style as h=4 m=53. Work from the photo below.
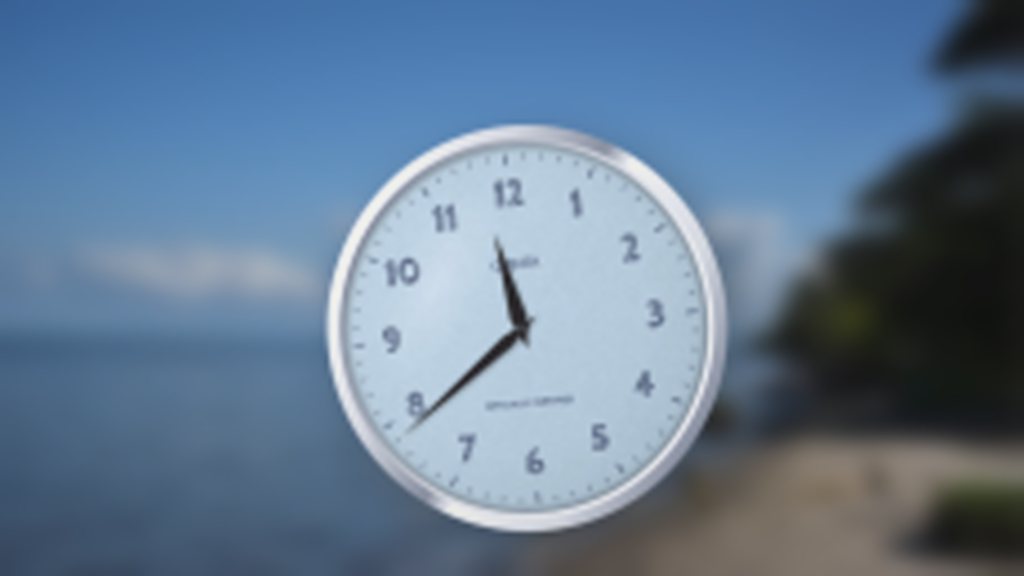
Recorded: h=11 m=39
